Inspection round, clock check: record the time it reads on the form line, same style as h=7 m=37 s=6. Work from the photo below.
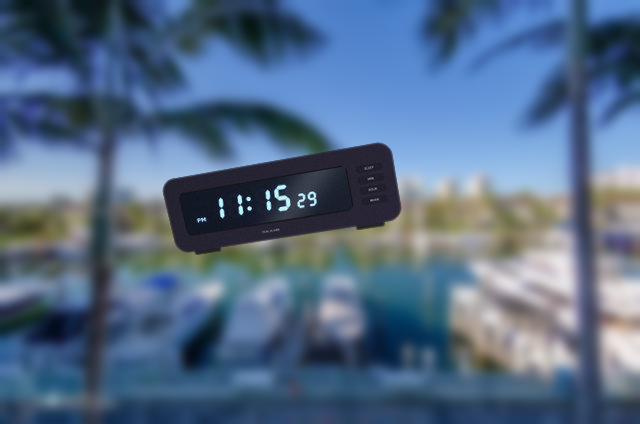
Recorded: h=11 m=15 s=29
